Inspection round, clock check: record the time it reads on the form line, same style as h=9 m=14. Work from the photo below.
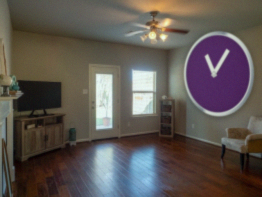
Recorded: h=11 m=6
